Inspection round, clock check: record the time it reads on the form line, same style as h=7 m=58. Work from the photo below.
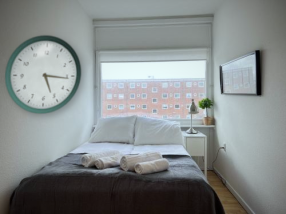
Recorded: h=5 m=16
